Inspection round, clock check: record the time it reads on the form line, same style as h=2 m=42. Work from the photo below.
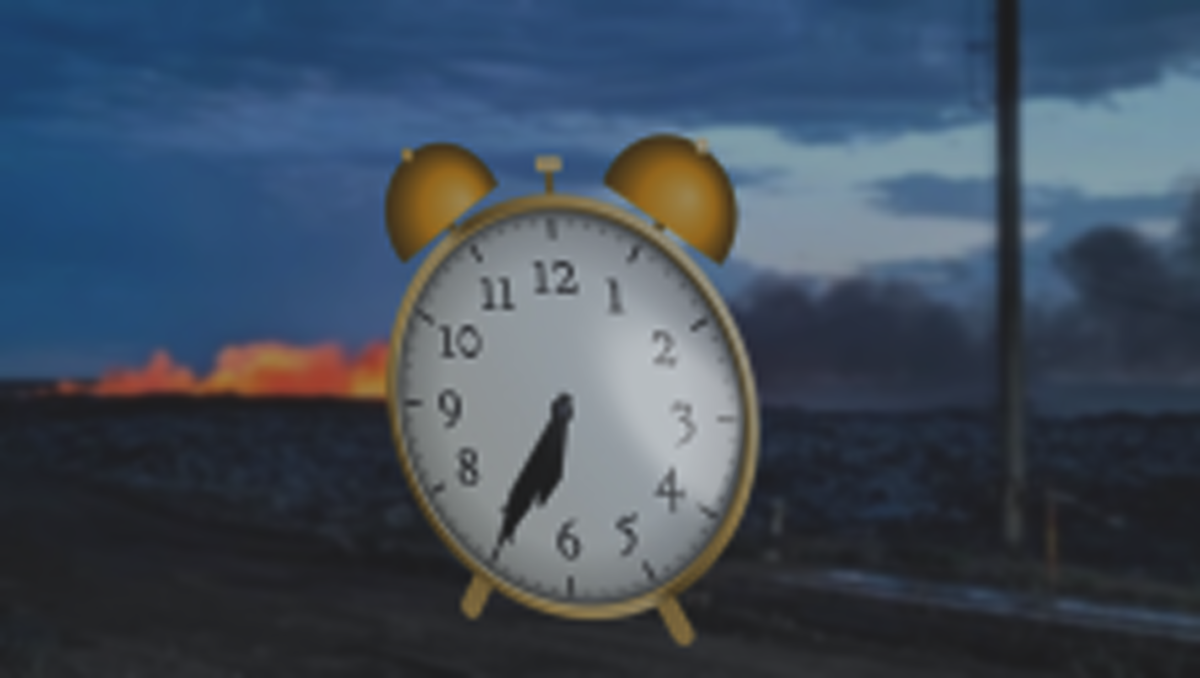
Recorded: h=6 m=35
